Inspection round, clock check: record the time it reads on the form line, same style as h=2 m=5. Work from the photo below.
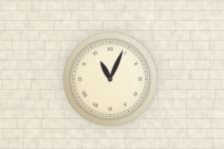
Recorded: h=11 m=4
